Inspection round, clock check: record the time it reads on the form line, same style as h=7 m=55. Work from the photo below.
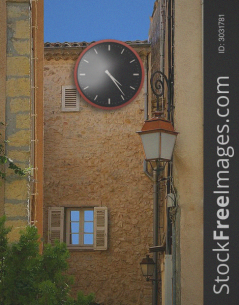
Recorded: h=4 m=24
